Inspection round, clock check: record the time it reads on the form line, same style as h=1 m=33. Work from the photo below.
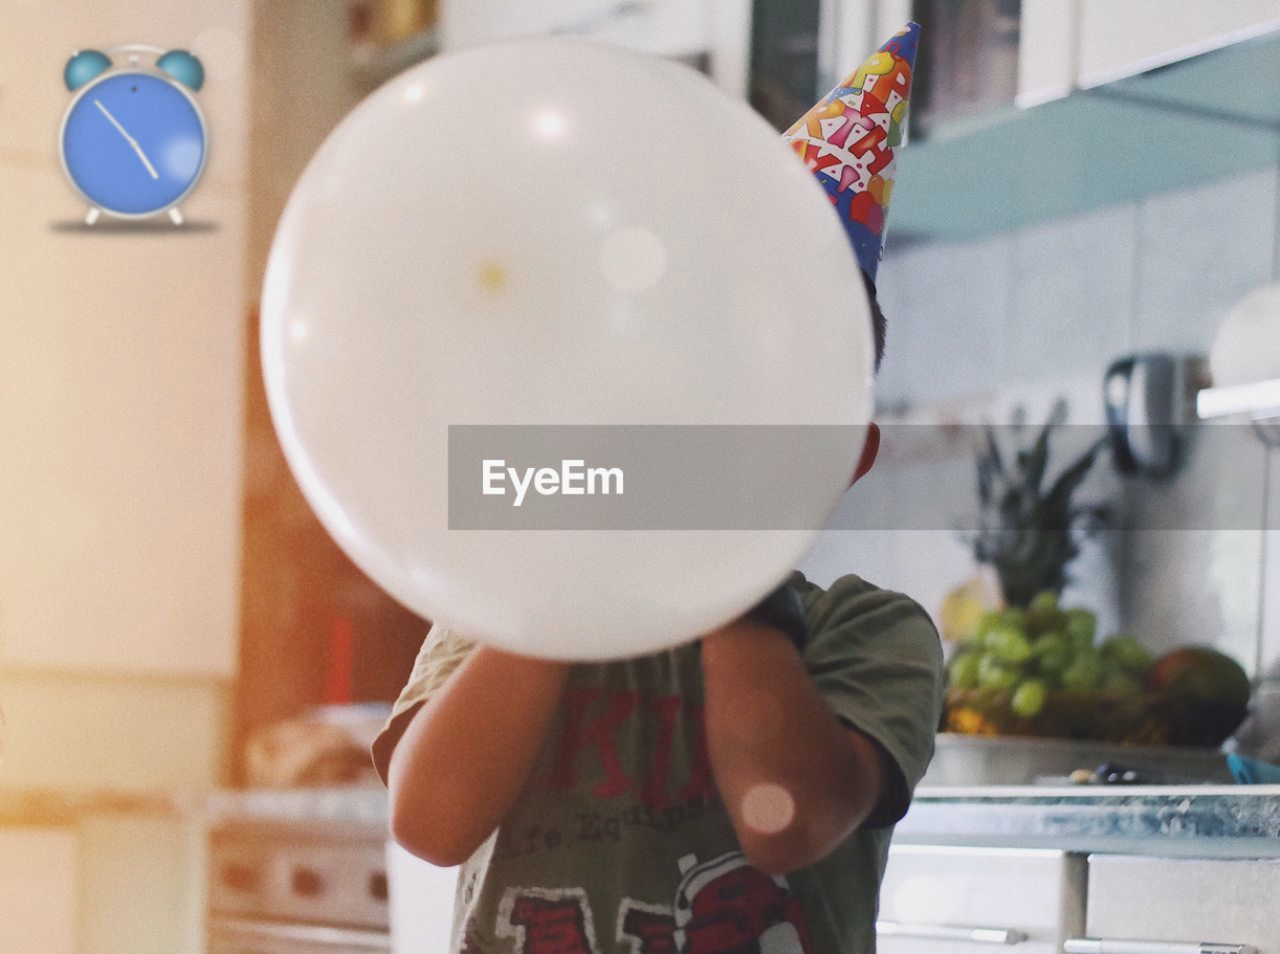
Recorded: h=4 m=53
